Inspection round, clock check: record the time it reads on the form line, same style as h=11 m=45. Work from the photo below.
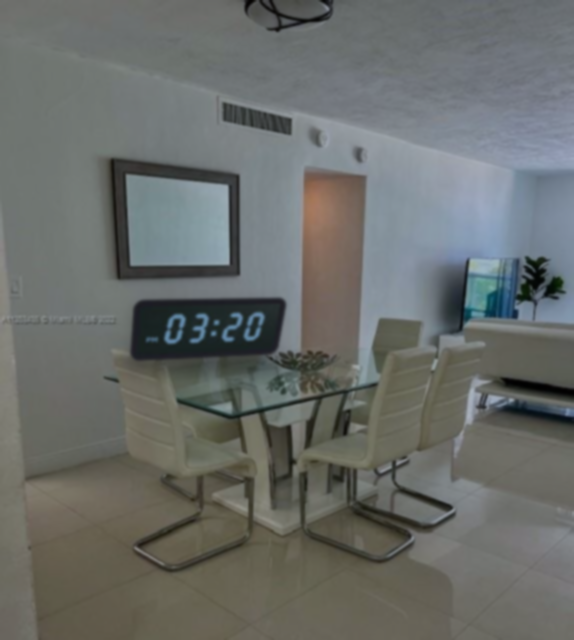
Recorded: h=3 m=20
